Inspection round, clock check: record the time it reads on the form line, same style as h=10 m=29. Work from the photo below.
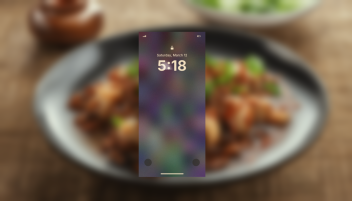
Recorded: h=5 m=18
